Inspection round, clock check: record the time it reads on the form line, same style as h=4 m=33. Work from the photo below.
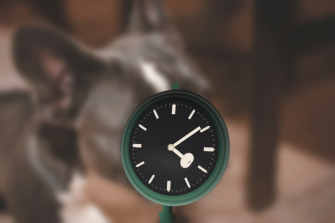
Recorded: h=4 m=9
